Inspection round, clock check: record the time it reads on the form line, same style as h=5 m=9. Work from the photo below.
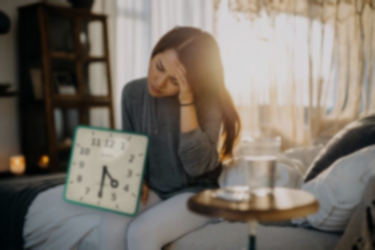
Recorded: h=4 m=30
